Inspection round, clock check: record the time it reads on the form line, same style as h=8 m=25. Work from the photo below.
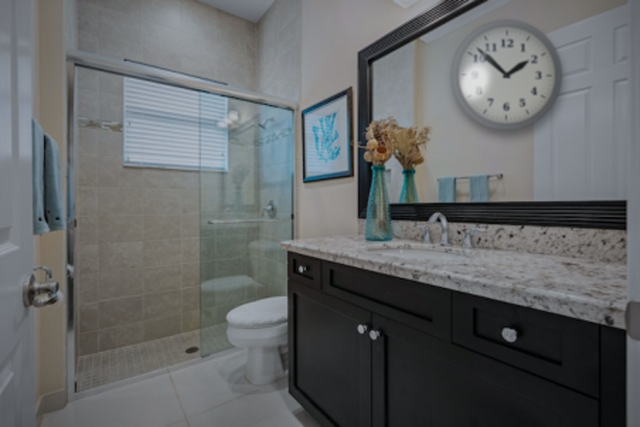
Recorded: h=1 m=52
